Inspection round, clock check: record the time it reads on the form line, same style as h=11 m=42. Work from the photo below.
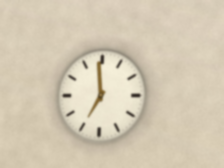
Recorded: h=6 m=59
